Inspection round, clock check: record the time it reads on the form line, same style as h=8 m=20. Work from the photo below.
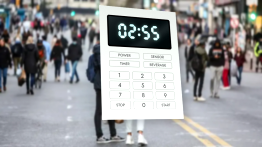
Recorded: h=2 m=55
